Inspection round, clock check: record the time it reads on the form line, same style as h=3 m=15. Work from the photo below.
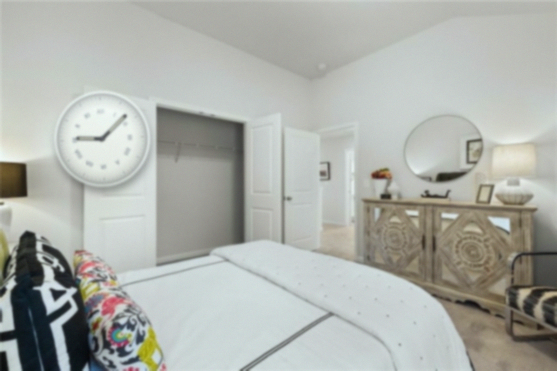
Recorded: h=9 m=8
